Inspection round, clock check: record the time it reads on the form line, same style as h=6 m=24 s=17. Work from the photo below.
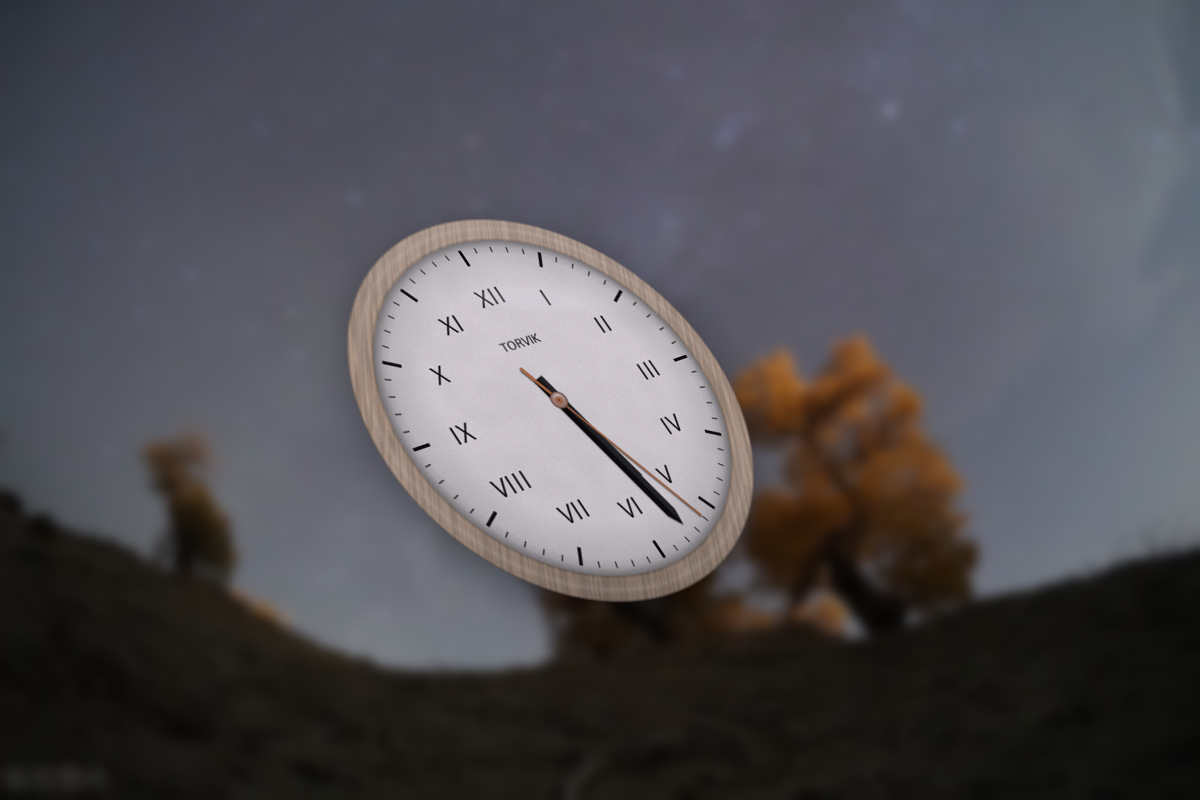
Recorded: h=5 m=27 s=26
